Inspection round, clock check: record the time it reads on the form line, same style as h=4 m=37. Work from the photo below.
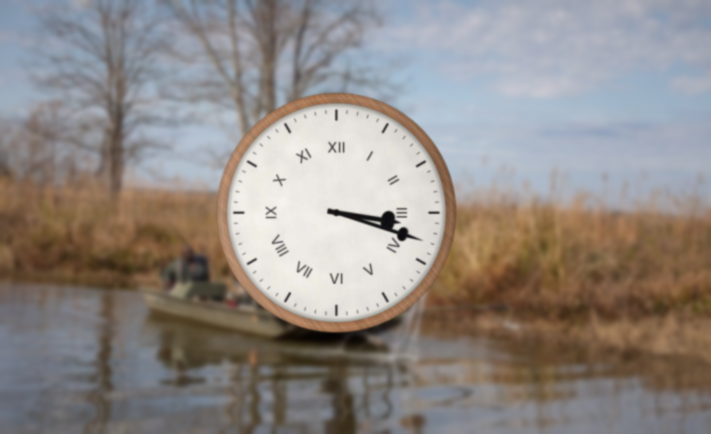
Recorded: h=3 m=18
